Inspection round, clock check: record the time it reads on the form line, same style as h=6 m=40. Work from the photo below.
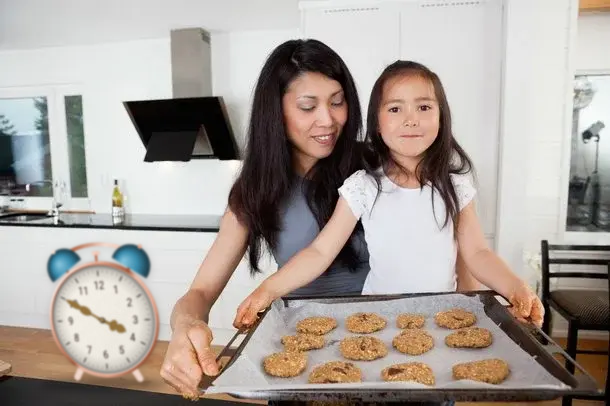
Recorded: h=3 m=50
